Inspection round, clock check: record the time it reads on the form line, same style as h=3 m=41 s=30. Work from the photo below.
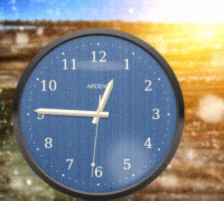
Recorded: h=12 m=45 s=31
